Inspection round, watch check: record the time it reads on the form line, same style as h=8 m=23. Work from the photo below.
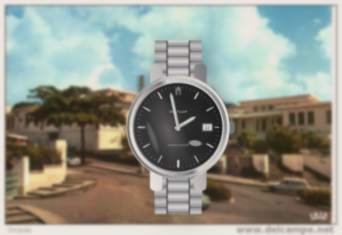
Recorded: h=1 m=58
